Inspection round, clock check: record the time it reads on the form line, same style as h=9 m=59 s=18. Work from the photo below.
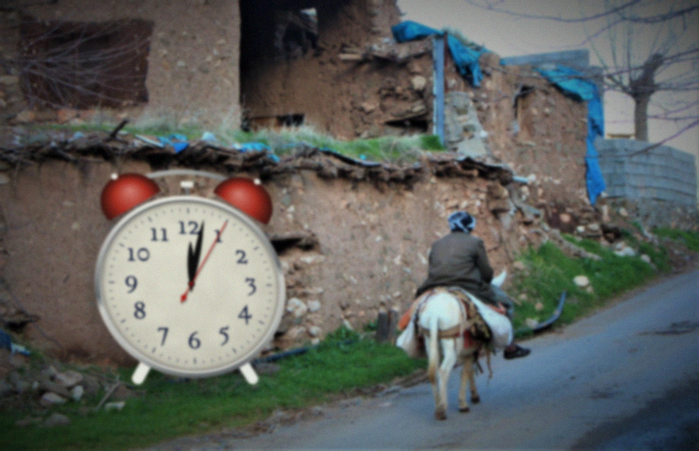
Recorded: h=12 m=2 s=5
